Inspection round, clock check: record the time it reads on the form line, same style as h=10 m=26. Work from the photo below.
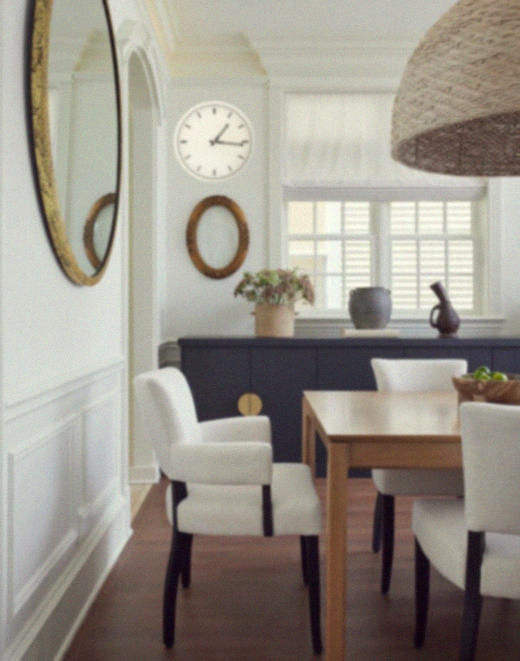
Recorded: h=1 m=16
